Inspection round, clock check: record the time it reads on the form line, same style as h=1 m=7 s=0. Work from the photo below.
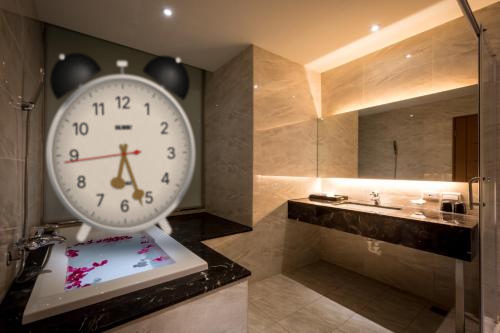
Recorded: h=6 m=26 s=44
